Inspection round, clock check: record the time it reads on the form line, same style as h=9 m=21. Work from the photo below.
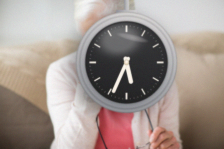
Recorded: h=5 m=34
